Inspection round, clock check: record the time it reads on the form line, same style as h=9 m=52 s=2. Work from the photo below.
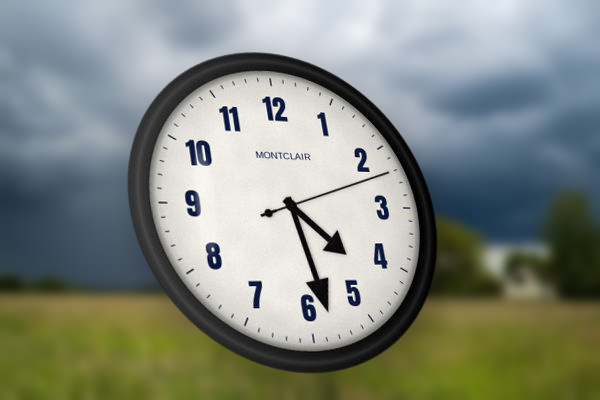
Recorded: h=4 m=28 s=12
